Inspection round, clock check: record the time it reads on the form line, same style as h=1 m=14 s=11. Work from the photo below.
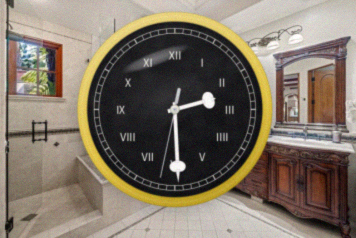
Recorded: h=2 m=29 s=32
